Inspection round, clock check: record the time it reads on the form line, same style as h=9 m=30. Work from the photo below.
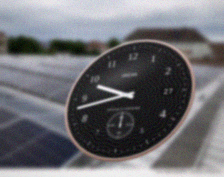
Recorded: h=9 m=43
